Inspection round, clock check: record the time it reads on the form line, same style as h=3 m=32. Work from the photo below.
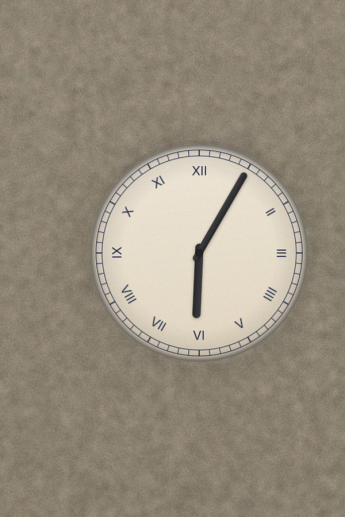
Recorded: h=6 m=5
